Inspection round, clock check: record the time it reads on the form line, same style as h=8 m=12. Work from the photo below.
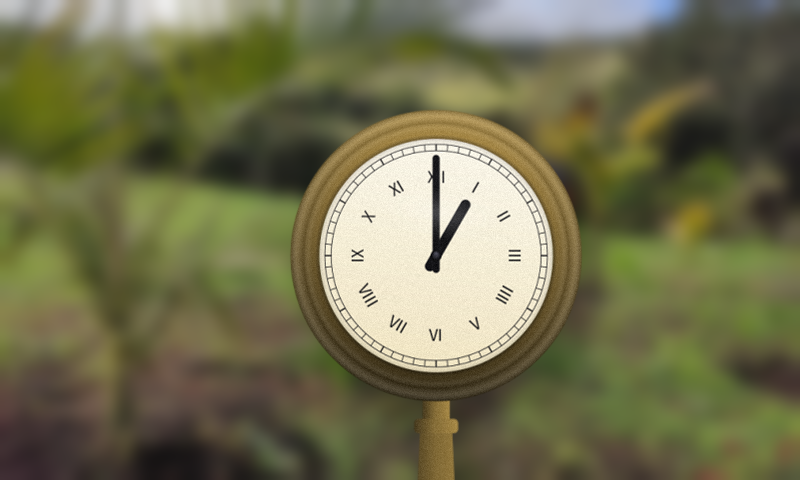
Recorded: h=1 m=0
